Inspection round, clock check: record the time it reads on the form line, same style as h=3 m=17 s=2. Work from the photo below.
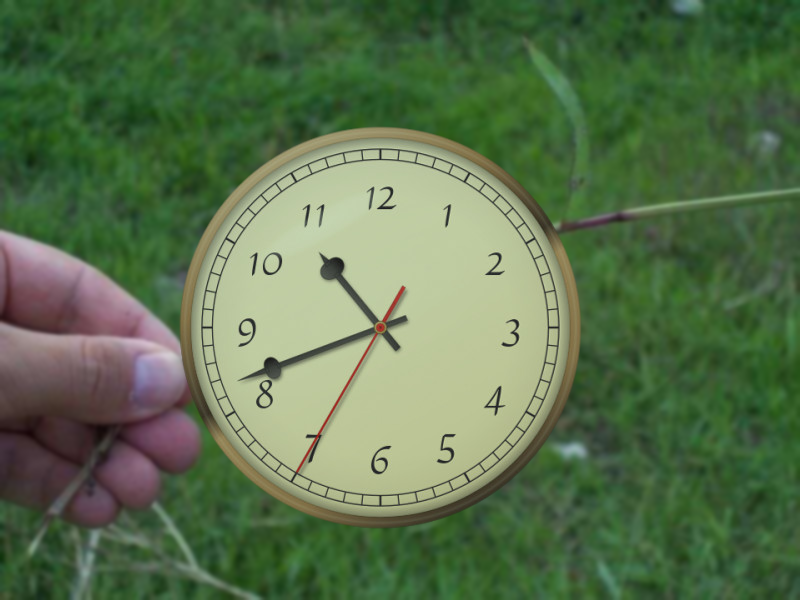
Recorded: h=10 m=41 s=35
